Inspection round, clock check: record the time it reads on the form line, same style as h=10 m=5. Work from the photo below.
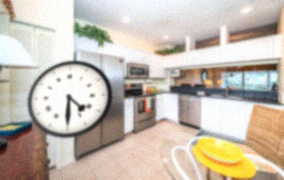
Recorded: h=4 m=30
